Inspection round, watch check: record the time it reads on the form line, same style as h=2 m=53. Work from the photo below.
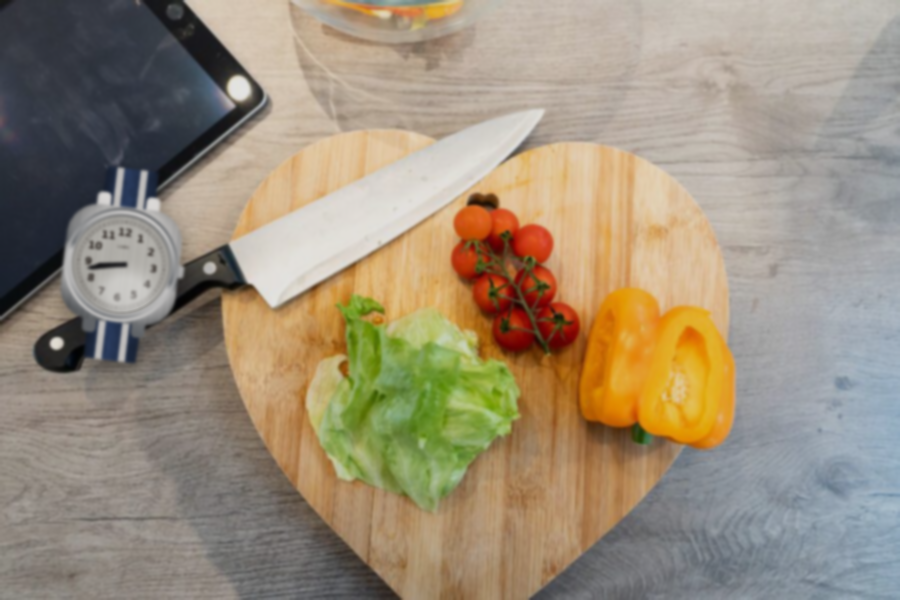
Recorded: h=8 m=43
